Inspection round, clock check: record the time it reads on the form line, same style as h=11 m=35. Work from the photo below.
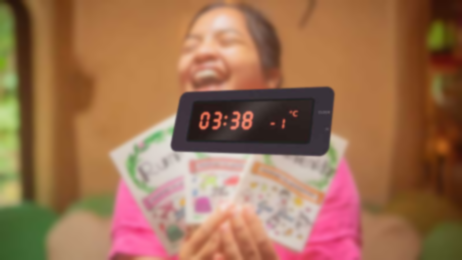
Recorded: h=3 m=38
